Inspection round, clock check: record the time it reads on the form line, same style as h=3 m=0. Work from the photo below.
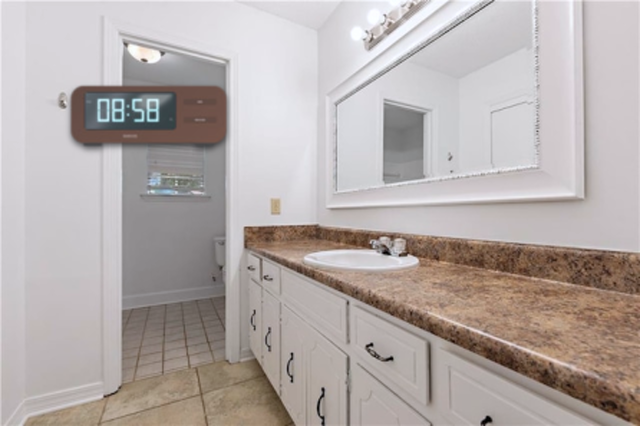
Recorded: h=8 m=58
